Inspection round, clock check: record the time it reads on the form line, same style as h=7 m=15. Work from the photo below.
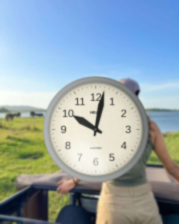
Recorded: h=10 m=2
